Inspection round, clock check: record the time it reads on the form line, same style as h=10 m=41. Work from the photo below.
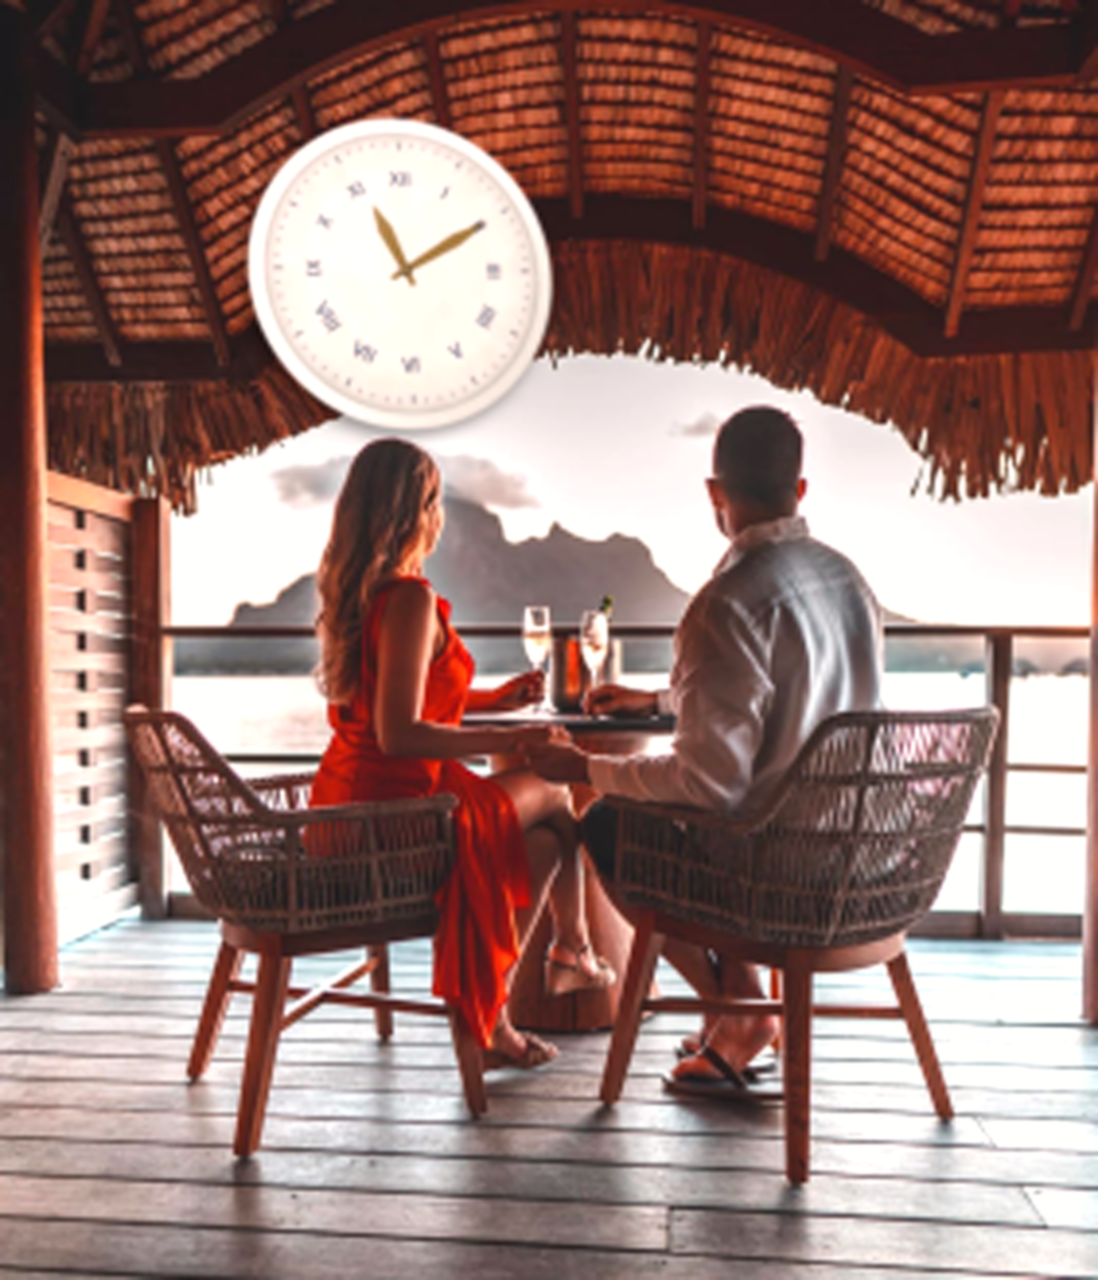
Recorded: h=11 m=10
